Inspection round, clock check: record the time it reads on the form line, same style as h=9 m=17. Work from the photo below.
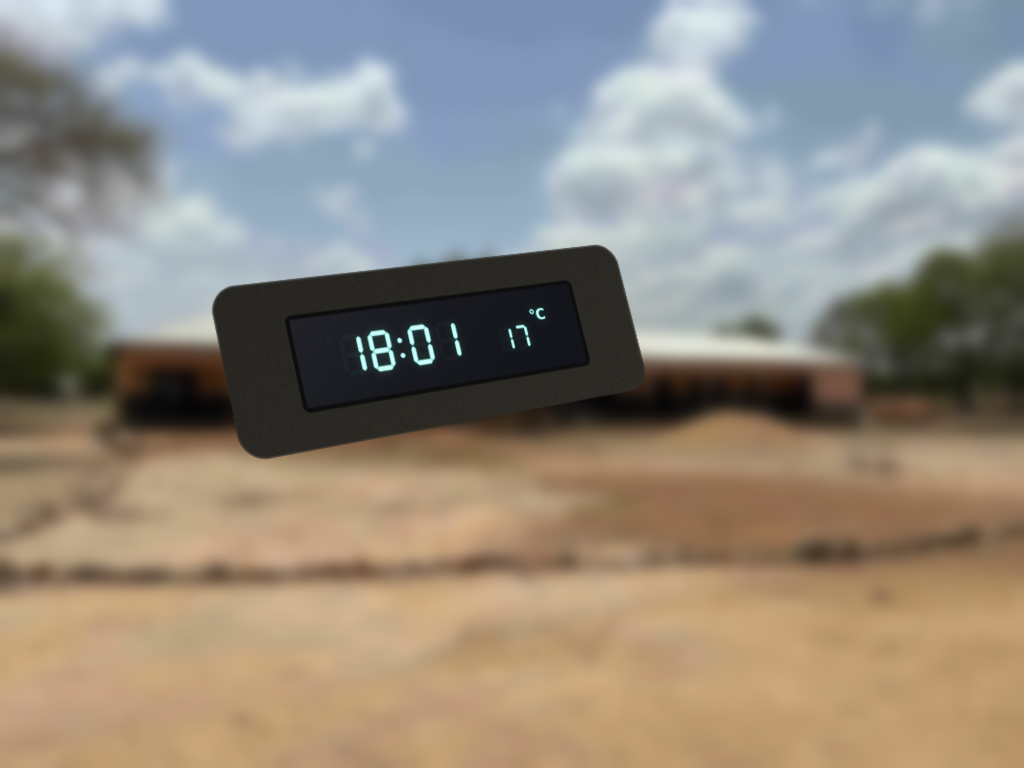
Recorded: h=18 m=1
